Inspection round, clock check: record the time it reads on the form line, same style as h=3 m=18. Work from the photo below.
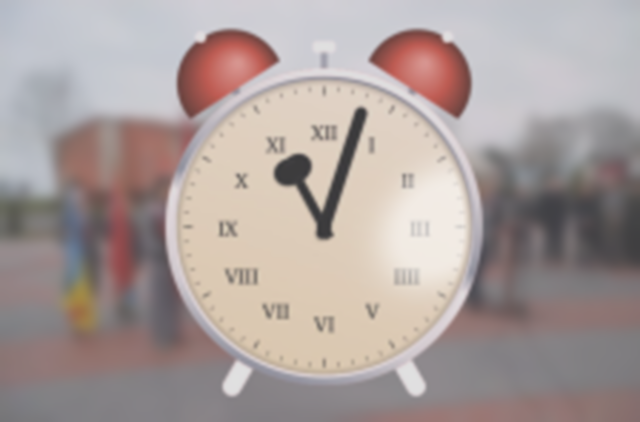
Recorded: h=11 m=3
